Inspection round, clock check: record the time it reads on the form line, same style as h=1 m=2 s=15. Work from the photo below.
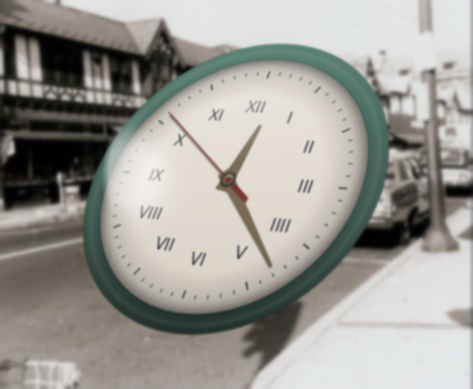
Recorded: h=12 m=22 s=51
